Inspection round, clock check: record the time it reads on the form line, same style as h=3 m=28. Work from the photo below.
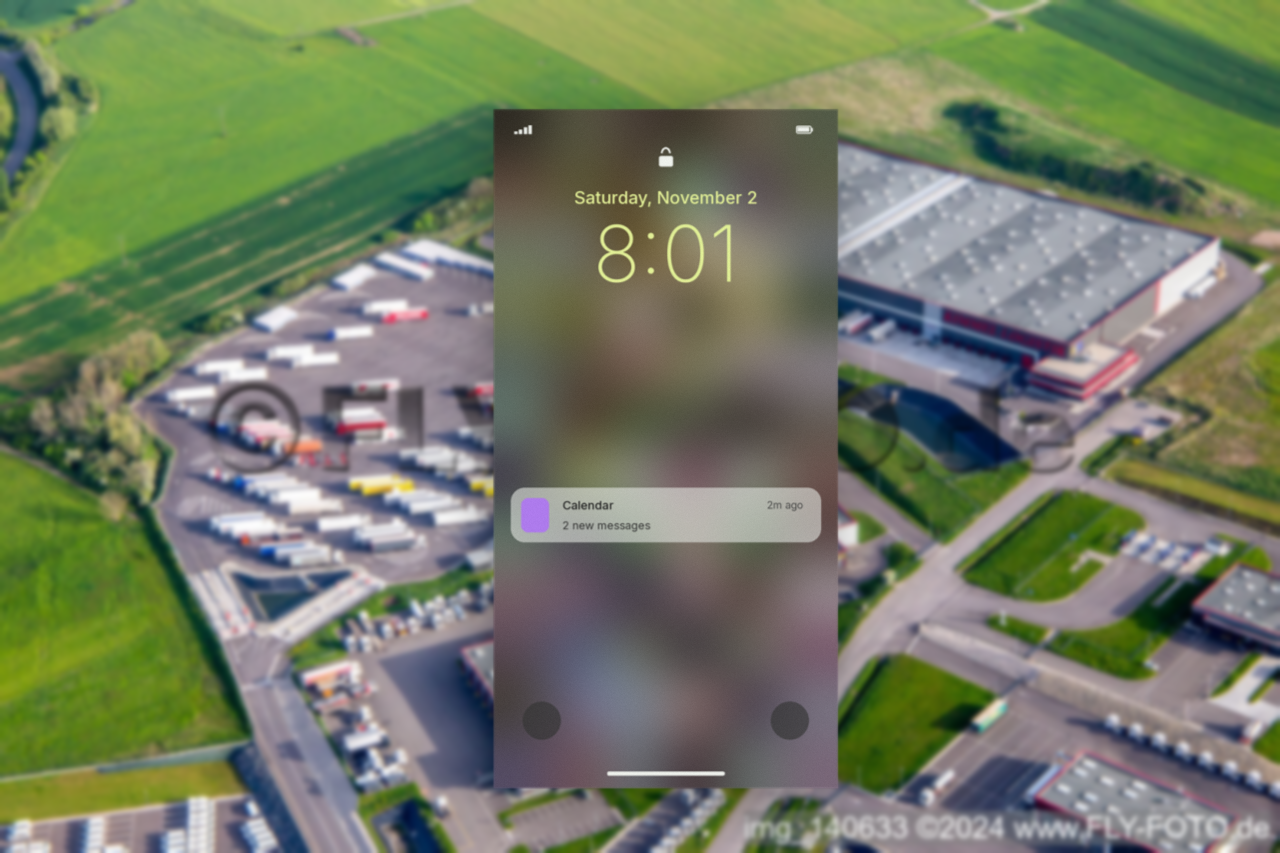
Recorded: h=8 m=1
